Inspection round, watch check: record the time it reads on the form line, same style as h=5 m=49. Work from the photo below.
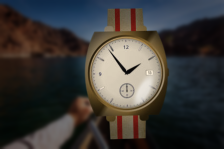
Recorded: h=1 m=54
